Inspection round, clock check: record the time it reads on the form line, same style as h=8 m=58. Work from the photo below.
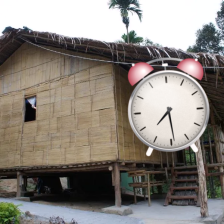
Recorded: h=7 m=29
